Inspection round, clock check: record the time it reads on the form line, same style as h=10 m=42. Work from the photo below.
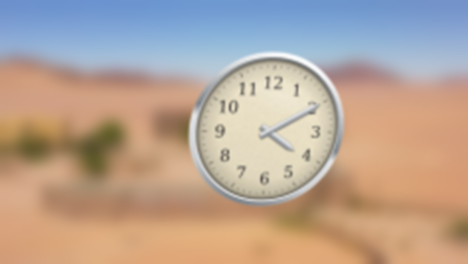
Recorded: h=4 m=10
